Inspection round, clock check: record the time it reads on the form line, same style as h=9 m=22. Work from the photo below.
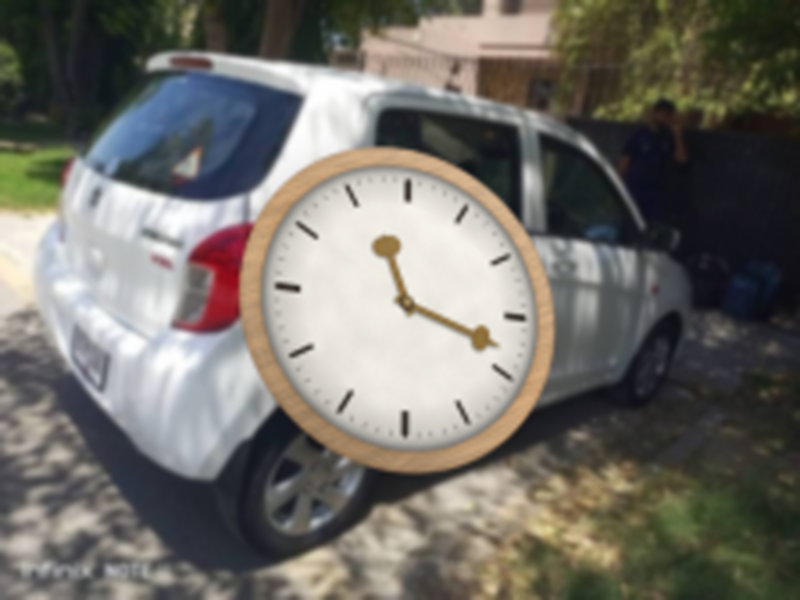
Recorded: h=11 m=18
